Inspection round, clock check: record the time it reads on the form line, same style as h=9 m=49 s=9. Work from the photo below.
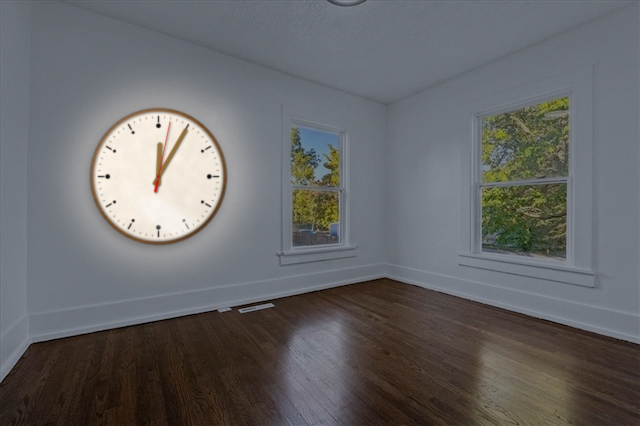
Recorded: h=12 m=5 s=2
